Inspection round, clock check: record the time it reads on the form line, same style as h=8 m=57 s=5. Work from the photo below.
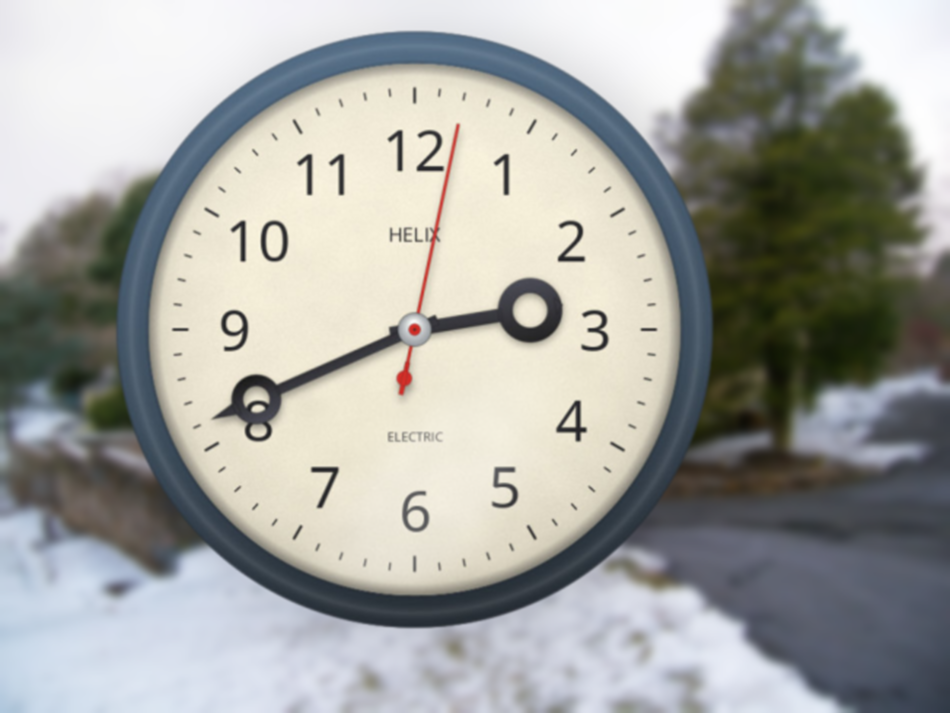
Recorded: h=2 m=41 s=2
